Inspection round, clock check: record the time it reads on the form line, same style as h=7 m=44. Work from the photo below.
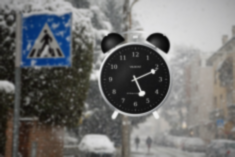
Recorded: h=5 m=11
